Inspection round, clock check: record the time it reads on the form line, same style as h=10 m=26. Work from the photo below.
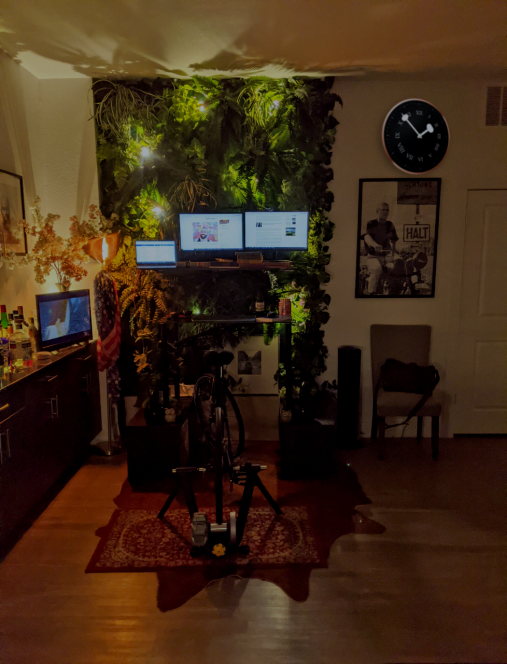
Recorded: h=1 m=53
